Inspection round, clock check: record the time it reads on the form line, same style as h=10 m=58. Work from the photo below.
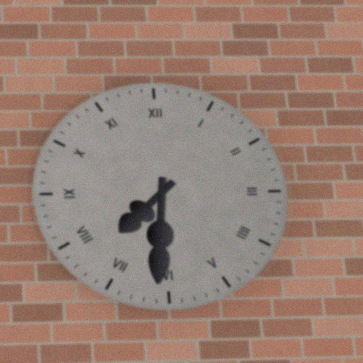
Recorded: h=7 m=31
